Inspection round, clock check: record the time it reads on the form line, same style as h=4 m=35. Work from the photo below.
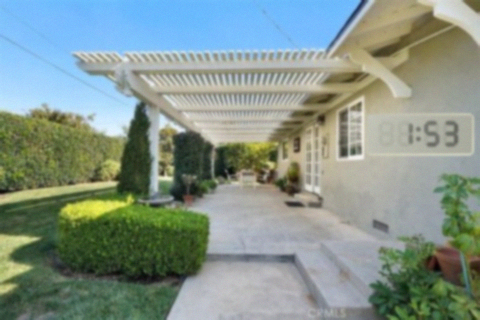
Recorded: h=1 m=53
